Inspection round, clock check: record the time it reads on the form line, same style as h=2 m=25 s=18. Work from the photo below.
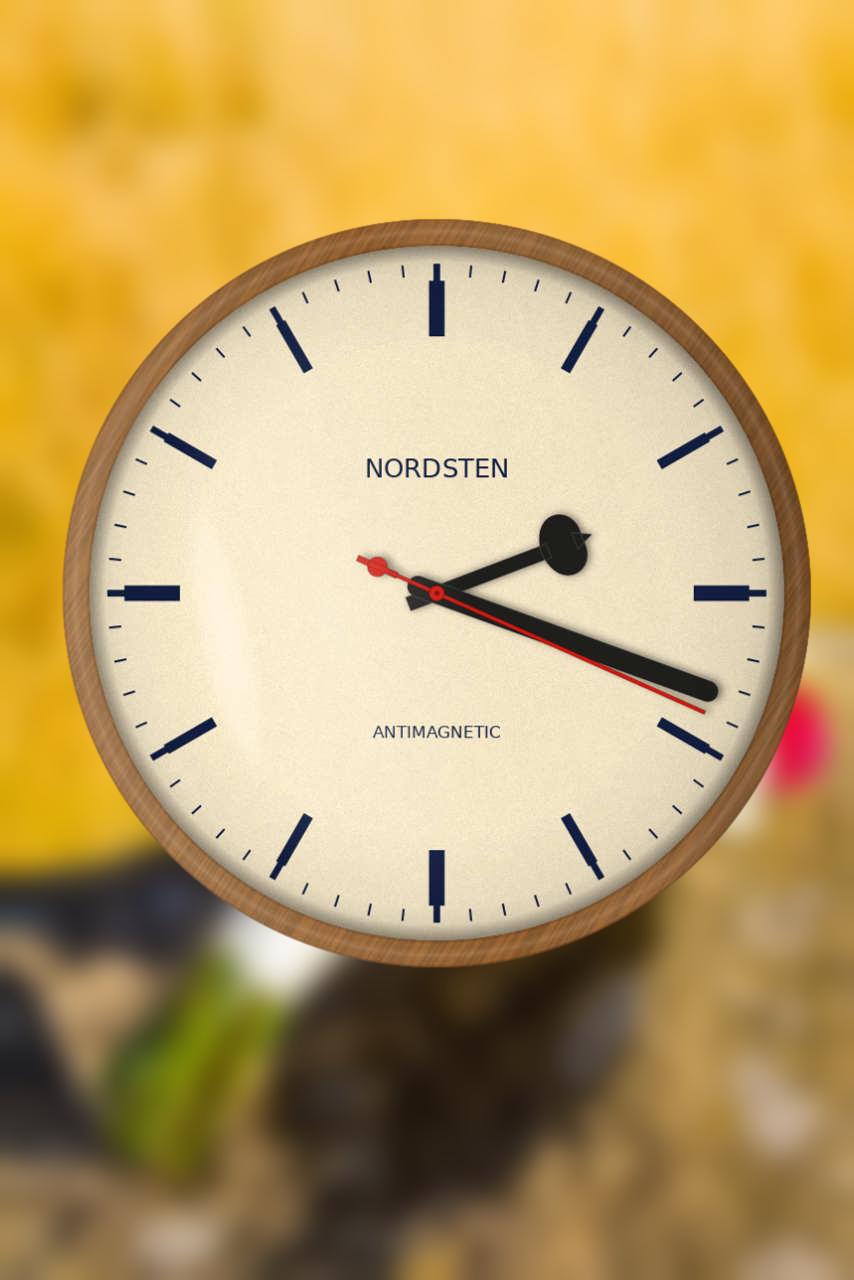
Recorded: h=2 m=18 s=19
